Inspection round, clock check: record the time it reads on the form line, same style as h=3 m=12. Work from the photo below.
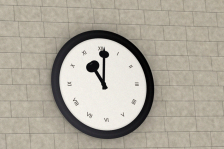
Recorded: h=11 m=1
